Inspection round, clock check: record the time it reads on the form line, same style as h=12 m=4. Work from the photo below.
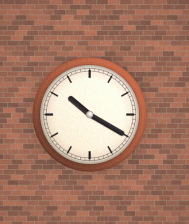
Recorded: h=10 m=20
